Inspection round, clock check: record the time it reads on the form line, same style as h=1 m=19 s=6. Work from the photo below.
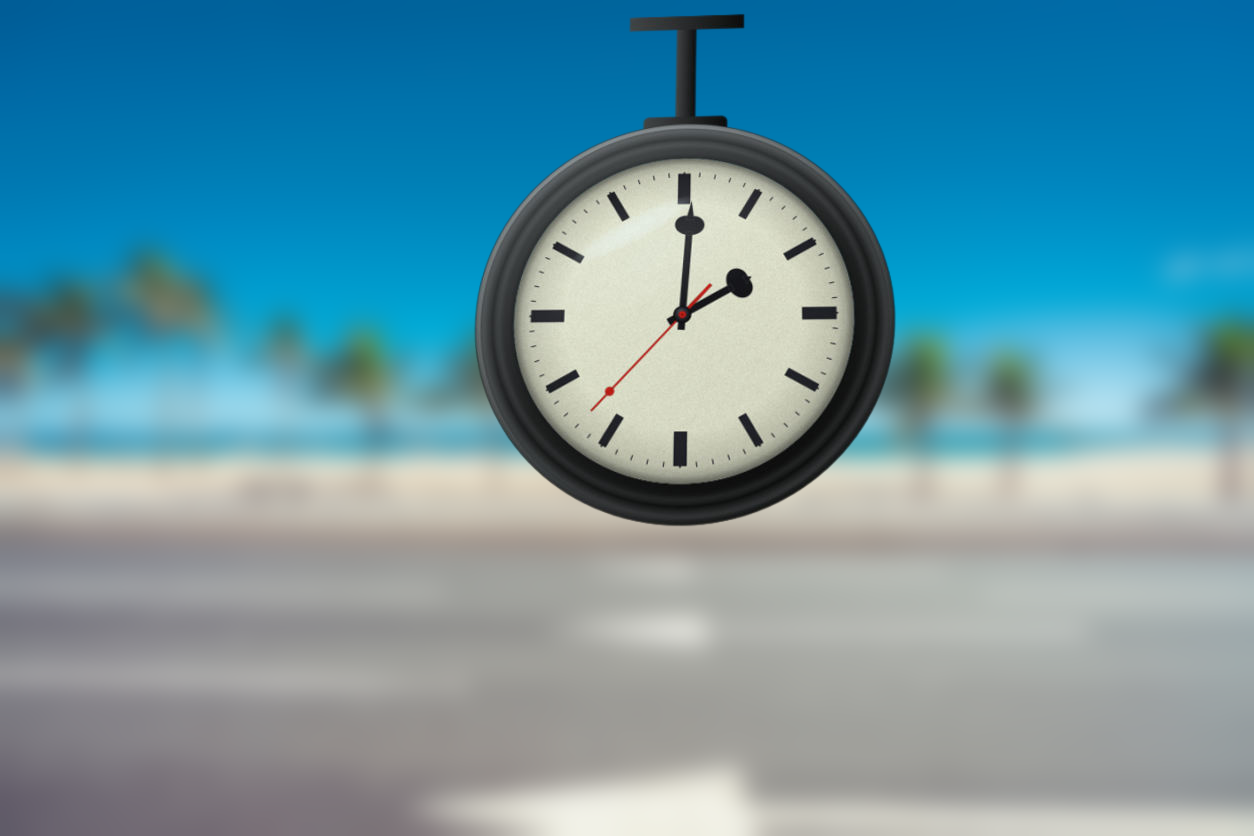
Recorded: h=2 m=0 s=37
